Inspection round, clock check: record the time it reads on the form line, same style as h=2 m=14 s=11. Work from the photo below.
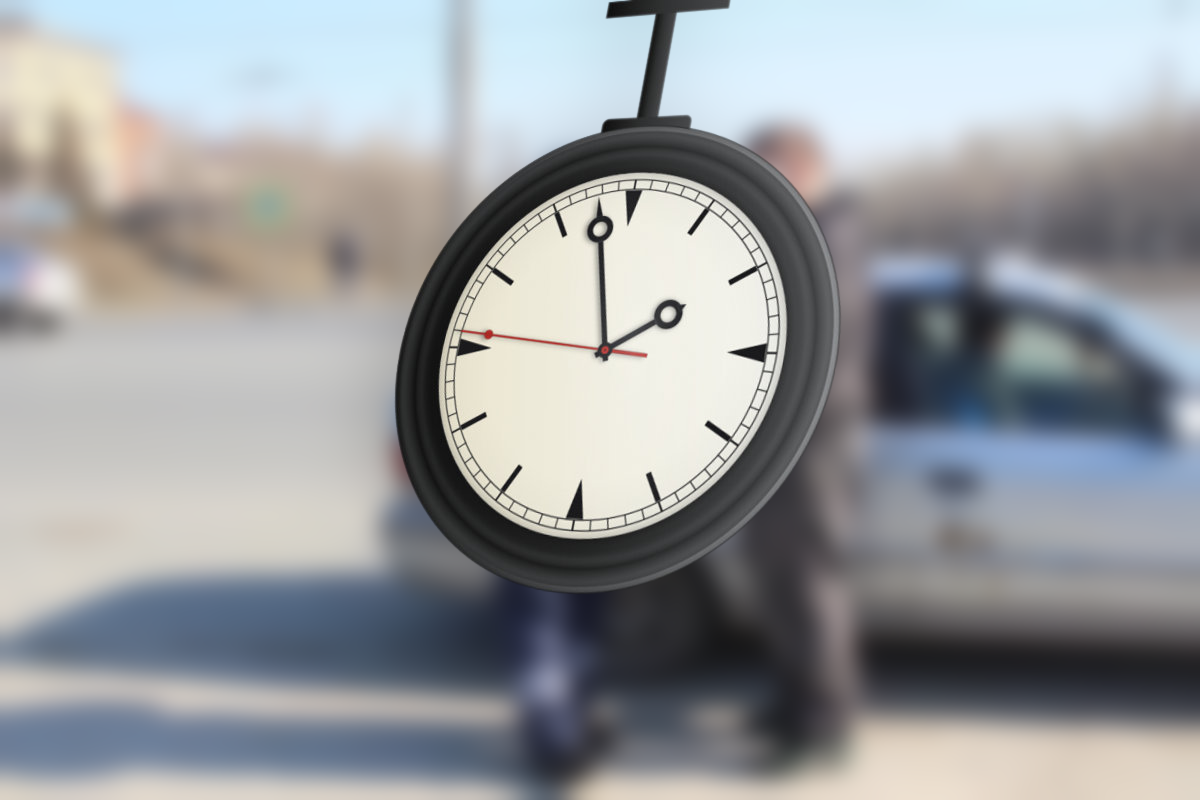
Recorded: h=1 m=57 s=46
